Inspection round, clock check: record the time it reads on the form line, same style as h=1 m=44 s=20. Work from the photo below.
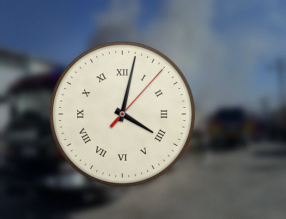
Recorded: h=4 m=2 s=7
